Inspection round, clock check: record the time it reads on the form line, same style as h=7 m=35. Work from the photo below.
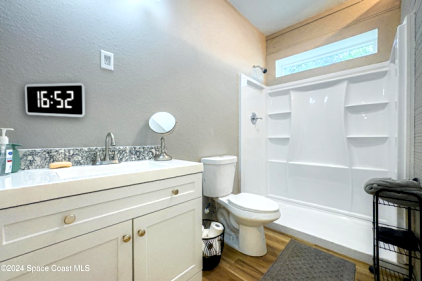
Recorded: h=16 m=52
